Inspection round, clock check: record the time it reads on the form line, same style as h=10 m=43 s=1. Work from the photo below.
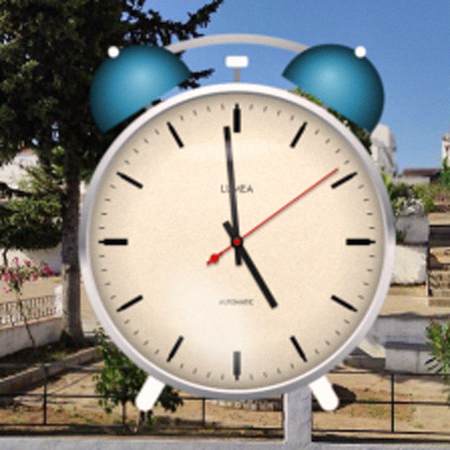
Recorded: h=4 m=59 s=9
